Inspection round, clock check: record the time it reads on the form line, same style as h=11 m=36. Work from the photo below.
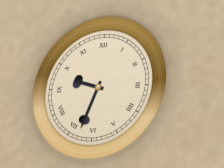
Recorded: h=9 m=33
